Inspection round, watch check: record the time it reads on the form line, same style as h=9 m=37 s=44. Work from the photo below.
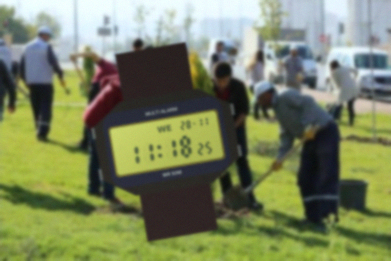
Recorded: h=11 m=18 s=25
